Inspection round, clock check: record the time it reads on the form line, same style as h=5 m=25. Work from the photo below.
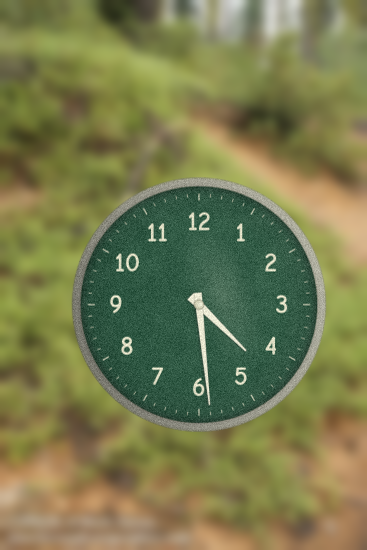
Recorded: h=4 m=29
